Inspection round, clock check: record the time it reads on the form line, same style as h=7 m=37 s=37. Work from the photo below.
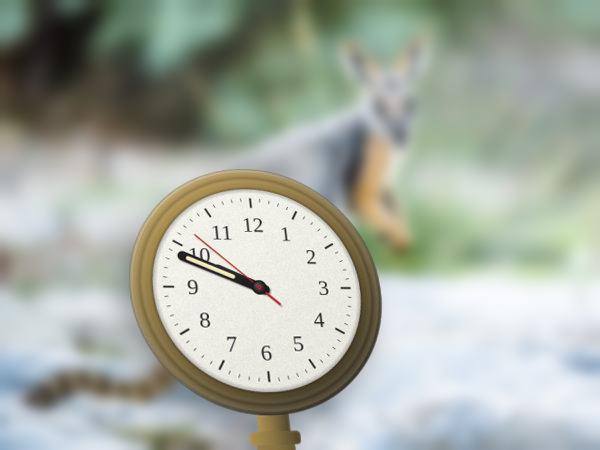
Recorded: h=9 m=48 s=52
